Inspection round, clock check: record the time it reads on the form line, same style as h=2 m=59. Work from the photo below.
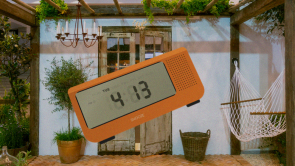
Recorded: h=4 m=13
